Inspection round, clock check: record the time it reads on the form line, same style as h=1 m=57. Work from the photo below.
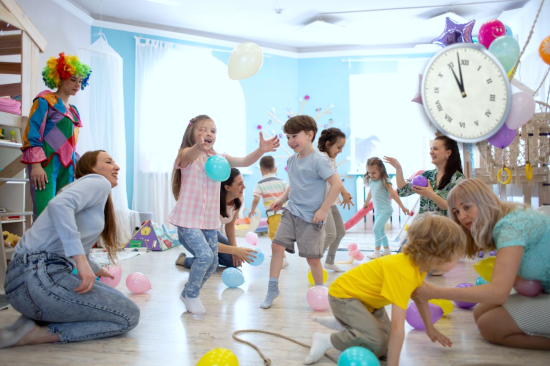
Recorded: h=10 m=58
